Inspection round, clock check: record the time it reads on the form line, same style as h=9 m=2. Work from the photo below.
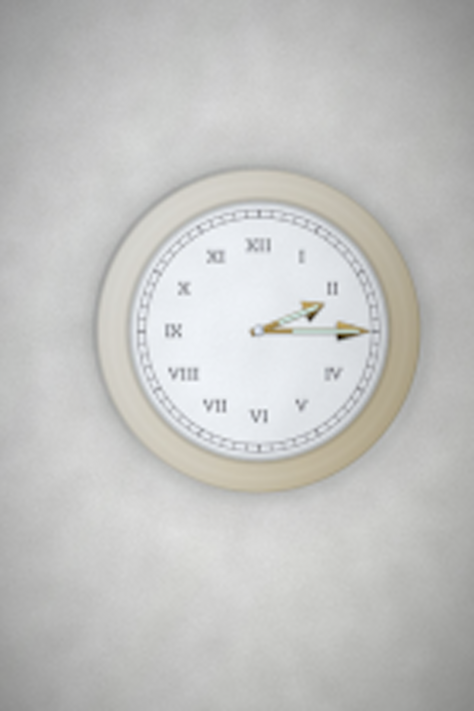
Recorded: h=2 m=15
